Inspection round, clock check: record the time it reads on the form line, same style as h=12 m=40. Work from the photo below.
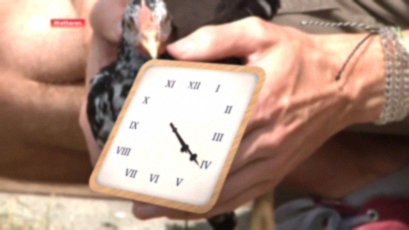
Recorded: h=4 m=21
